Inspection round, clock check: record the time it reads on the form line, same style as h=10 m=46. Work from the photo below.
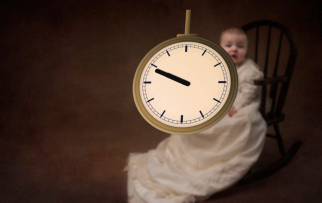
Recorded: h=9 m=49
